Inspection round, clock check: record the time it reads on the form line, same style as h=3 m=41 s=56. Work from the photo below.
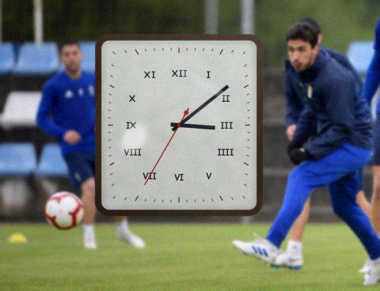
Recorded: h=3 m=8 s=35
